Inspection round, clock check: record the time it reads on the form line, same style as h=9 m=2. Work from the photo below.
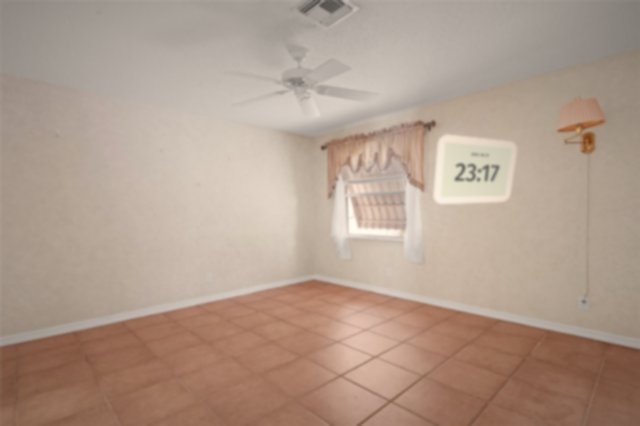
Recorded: h=23 m=17
